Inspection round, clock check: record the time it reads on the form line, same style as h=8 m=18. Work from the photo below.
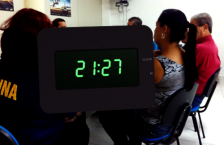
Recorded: h=21 m=27
